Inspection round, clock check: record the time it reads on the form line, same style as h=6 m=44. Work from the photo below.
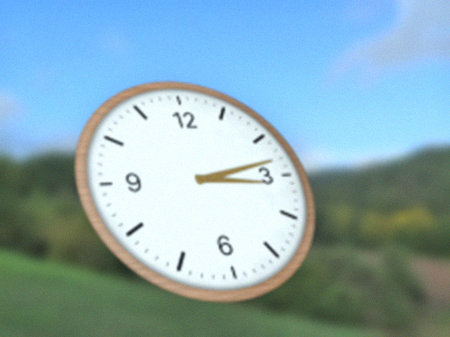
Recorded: h=3 m=13
